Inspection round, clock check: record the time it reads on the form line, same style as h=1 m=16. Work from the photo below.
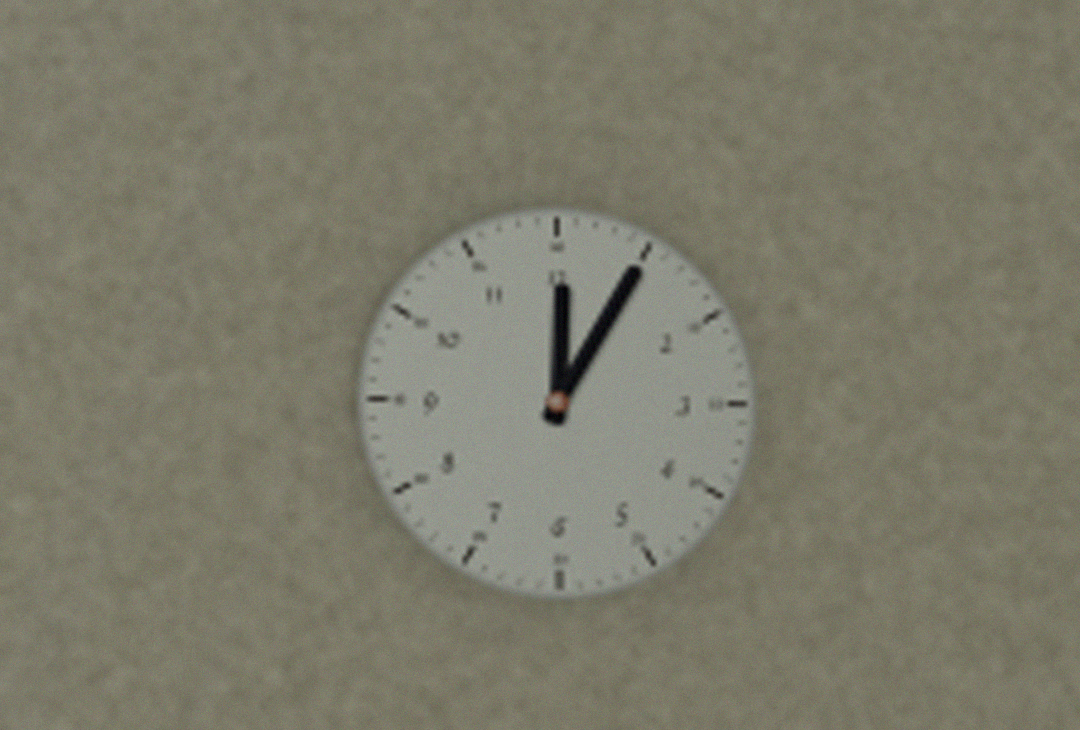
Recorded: h=12 m=5
